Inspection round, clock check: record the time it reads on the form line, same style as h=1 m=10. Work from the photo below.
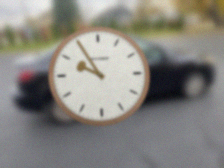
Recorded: h=9 m=55
